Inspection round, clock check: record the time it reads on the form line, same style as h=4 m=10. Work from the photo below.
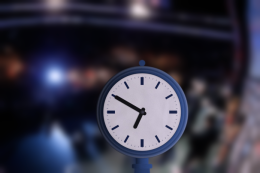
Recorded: h=6 m=50
